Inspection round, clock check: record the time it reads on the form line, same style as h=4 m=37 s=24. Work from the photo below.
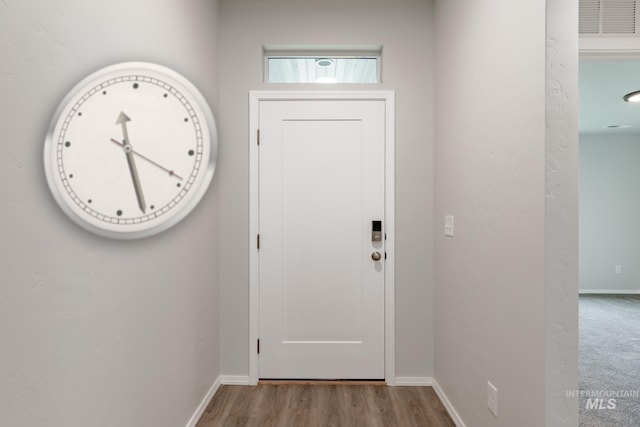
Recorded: h=11 m=26 s=19
